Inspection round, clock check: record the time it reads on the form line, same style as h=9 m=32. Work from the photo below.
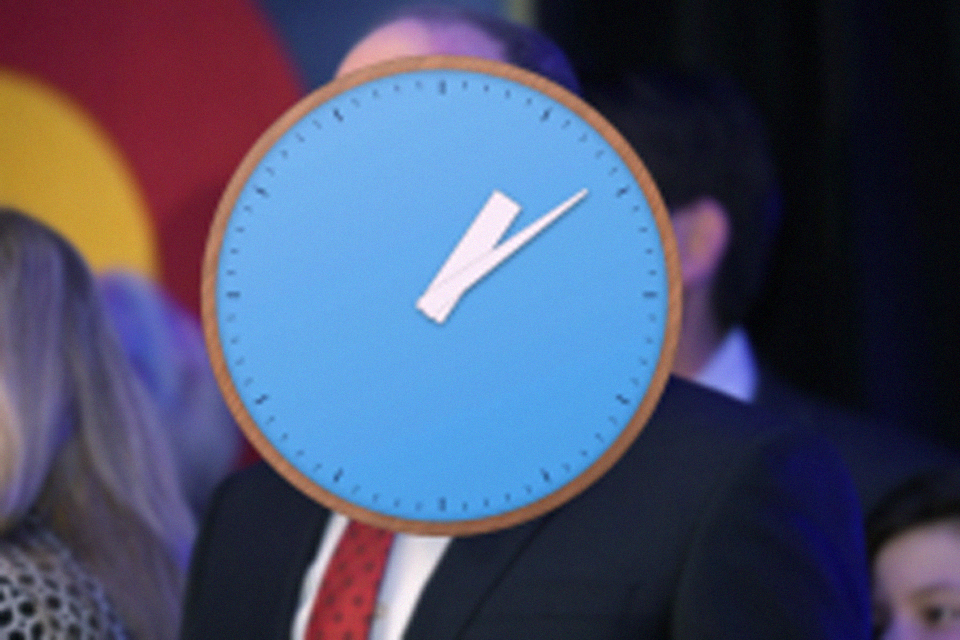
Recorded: h=1 m=9
